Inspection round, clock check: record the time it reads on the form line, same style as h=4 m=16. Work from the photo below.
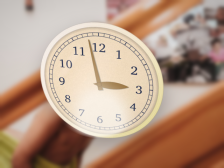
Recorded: h=2 m=58
